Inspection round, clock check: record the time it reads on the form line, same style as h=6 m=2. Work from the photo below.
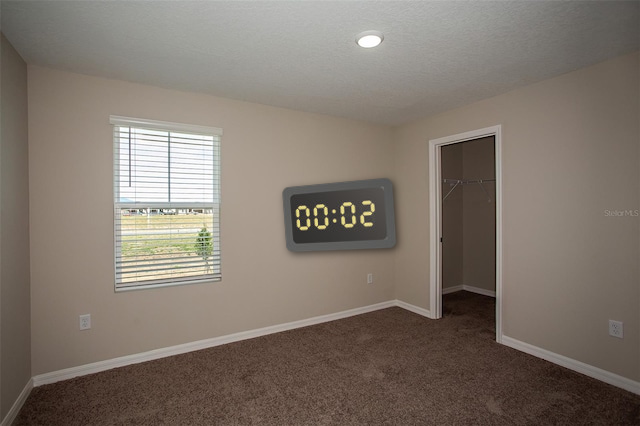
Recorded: h=0 m=2
